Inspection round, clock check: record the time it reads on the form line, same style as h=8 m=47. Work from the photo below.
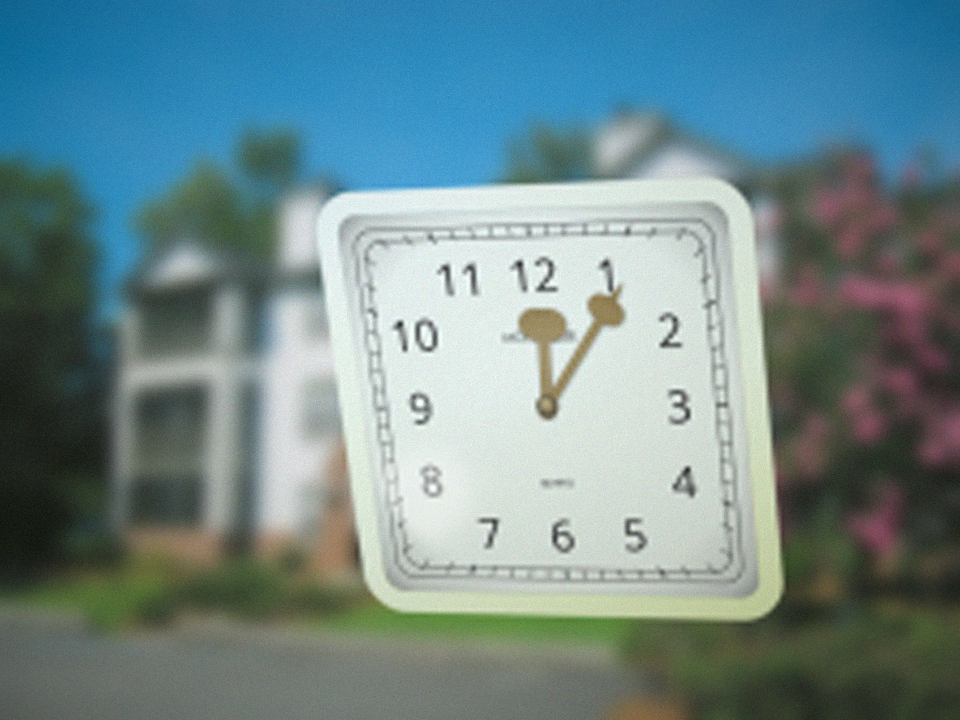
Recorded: h=12 m=6
